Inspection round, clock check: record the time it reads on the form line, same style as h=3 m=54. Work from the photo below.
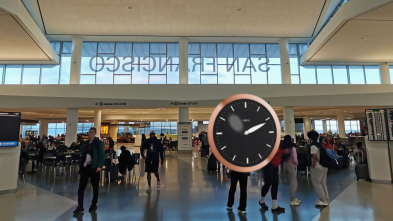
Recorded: h=2 m=11
